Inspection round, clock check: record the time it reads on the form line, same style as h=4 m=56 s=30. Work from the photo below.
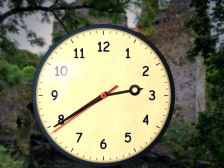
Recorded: h=2 m=39 s=39
